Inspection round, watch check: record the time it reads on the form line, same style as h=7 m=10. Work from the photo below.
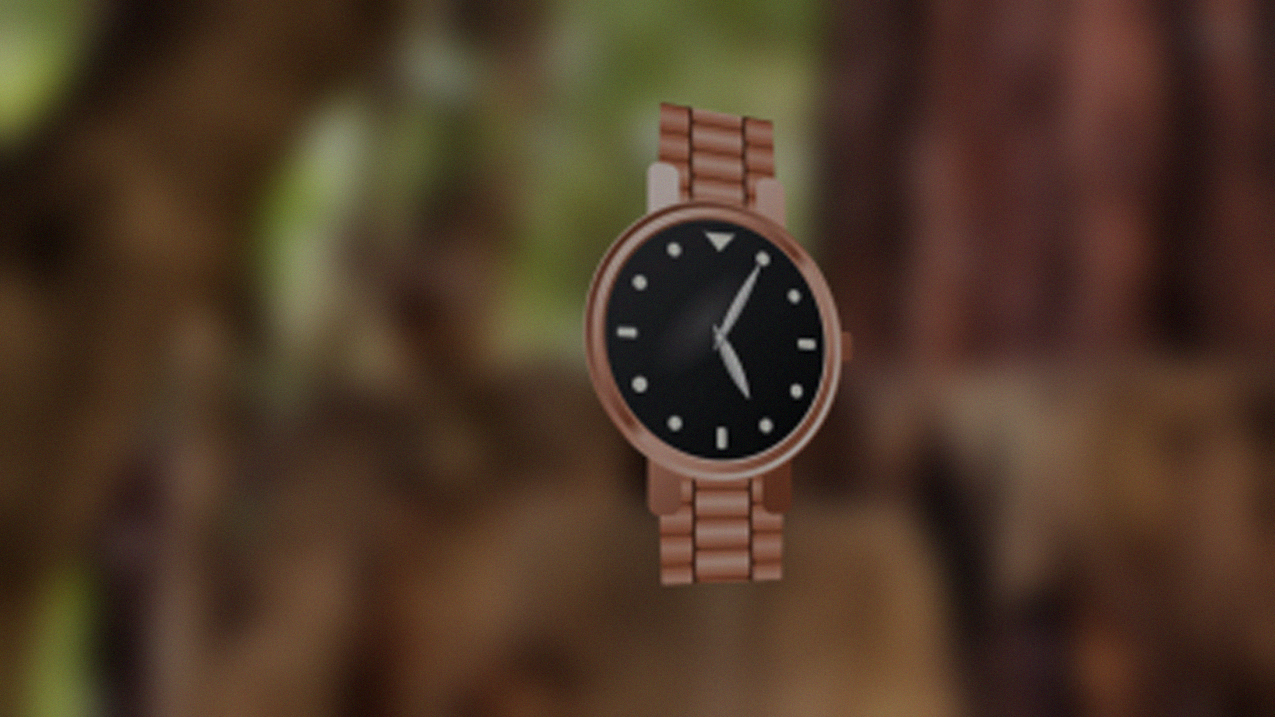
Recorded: h=5 m=5
